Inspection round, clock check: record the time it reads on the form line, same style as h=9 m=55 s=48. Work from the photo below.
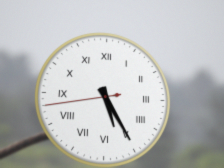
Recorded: h=5 m=24 s=43
